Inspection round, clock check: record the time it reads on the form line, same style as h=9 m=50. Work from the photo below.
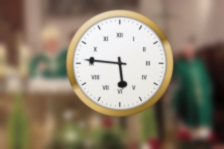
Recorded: h=5 m=46
